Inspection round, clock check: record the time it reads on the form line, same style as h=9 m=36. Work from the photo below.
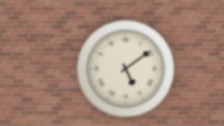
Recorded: h=5 m=9
